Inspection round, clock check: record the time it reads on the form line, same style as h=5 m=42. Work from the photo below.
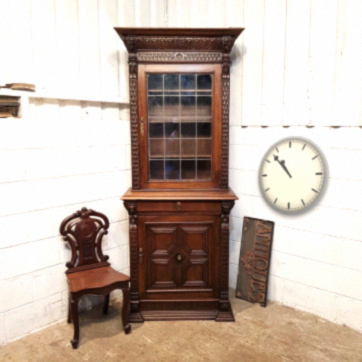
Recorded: h=10 m=53
